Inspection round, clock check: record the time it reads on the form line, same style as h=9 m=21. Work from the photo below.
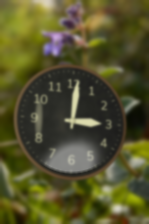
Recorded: h=3 m=1
